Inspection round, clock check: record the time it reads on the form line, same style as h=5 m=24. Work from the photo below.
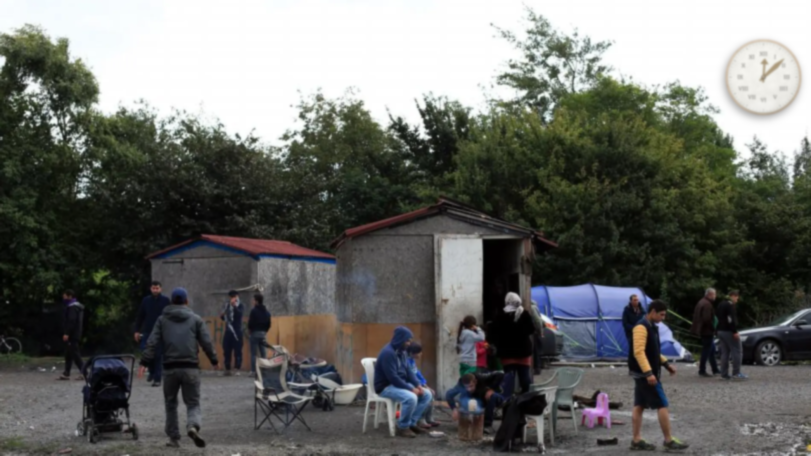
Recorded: h=12 m=8
